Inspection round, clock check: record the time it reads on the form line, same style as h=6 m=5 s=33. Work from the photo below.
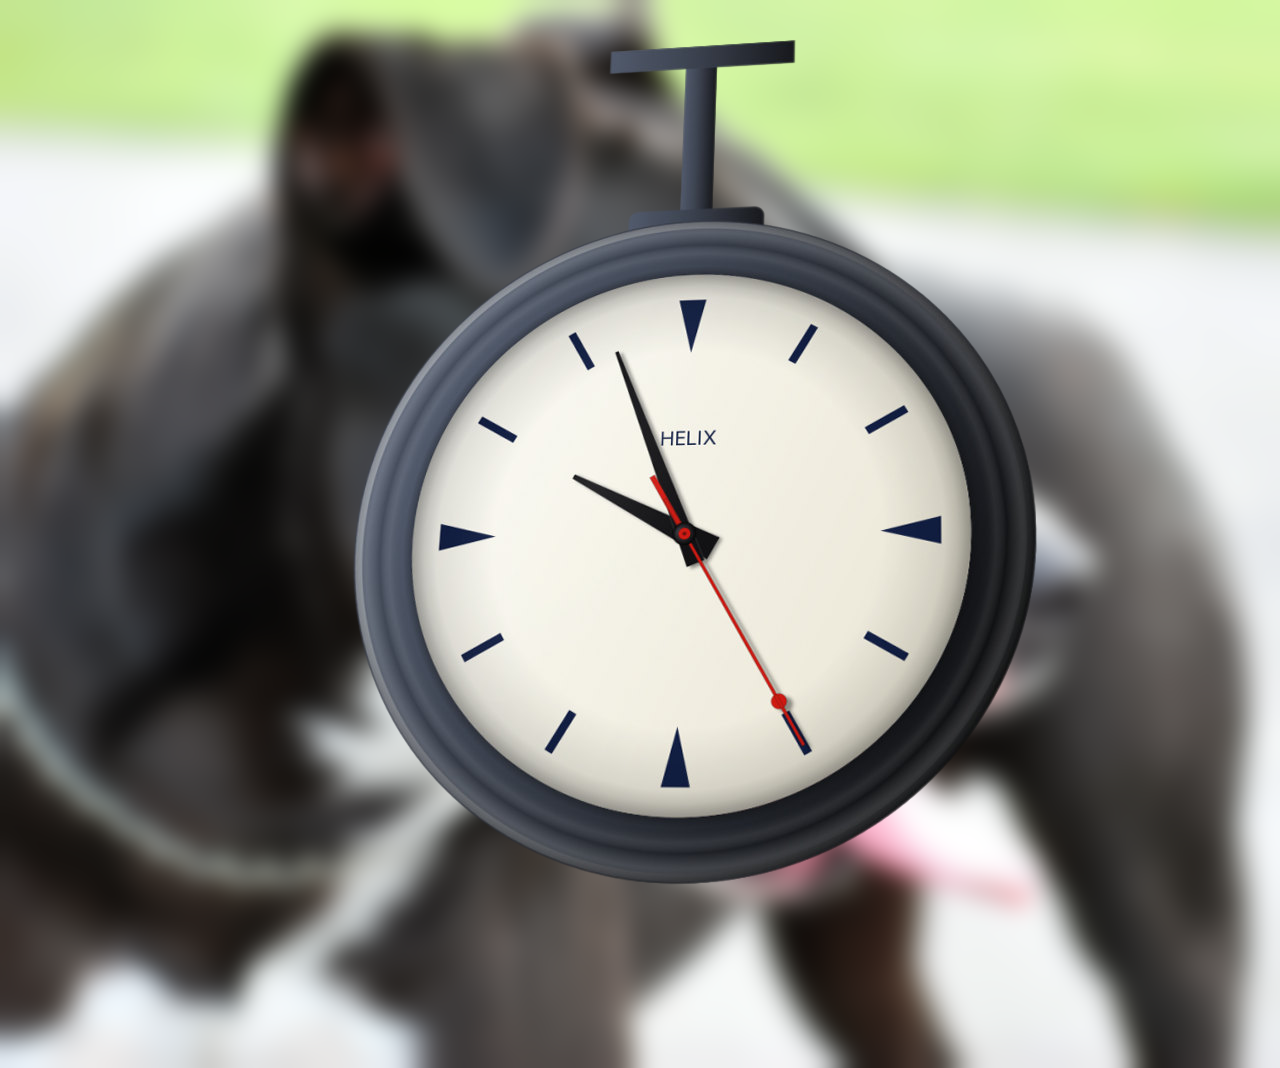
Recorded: h=9 m=56 s=25
